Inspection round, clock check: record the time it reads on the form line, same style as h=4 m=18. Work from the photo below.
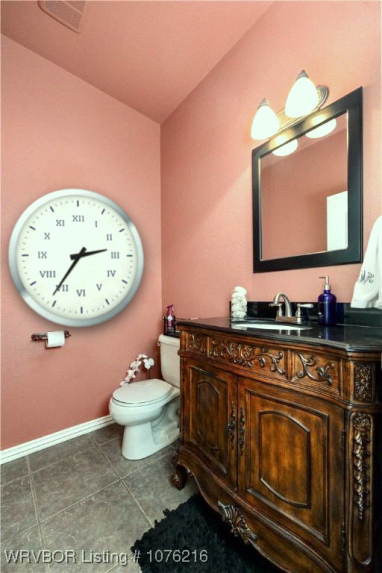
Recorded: h=2 m=36
